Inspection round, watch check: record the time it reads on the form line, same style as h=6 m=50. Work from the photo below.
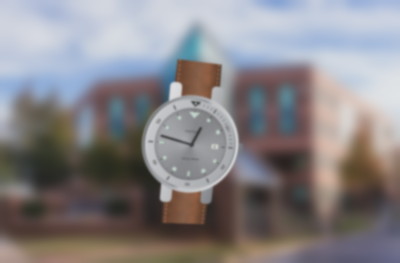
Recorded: h=12 m=47
